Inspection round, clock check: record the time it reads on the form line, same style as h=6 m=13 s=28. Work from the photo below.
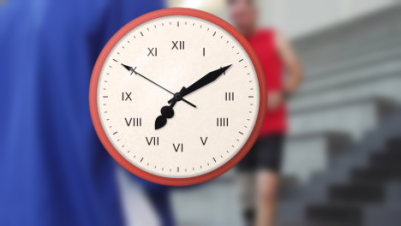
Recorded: h=7 m=9 s=50
